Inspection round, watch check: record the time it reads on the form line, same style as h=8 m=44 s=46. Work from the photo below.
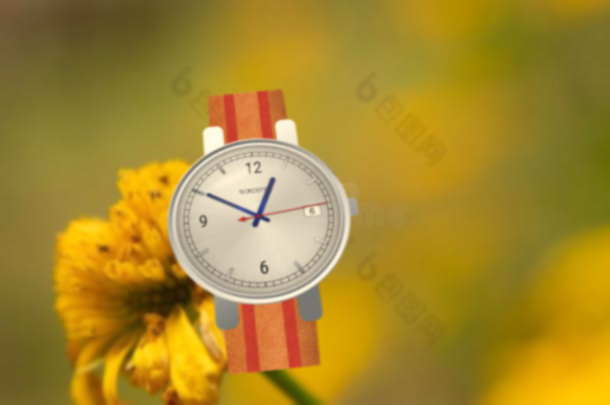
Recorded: h=12 m=50 s=14
